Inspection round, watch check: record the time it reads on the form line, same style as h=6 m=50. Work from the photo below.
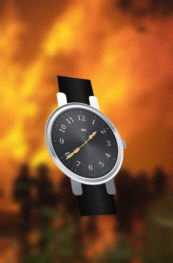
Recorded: h=1 m=39
